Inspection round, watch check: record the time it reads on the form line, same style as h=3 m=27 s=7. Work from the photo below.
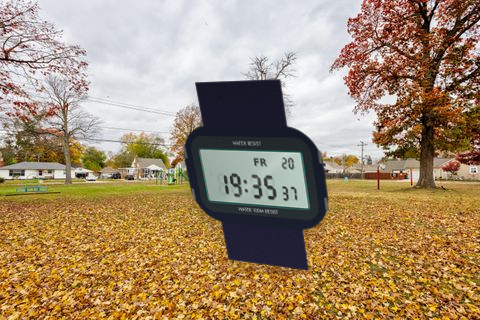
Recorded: h=19 m=35 s=37
